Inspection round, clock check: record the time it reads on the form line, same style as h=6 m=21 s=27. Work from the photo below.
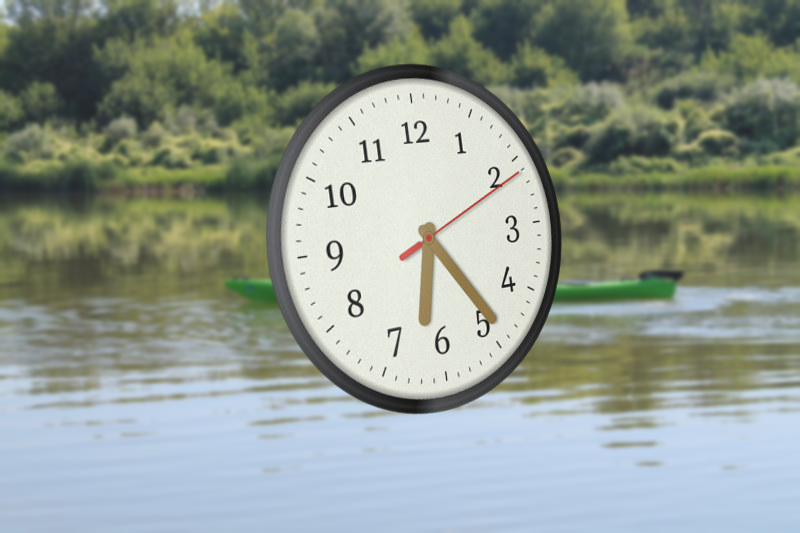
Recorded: h=6 m=24 s=11
